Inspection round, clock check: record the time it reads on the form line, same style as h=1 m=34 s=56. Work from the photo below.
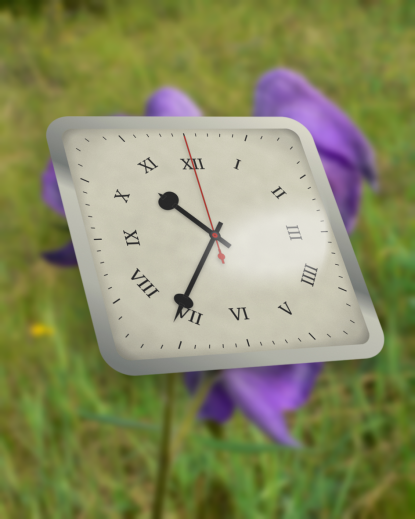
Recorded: h=10 m=36 s=0
